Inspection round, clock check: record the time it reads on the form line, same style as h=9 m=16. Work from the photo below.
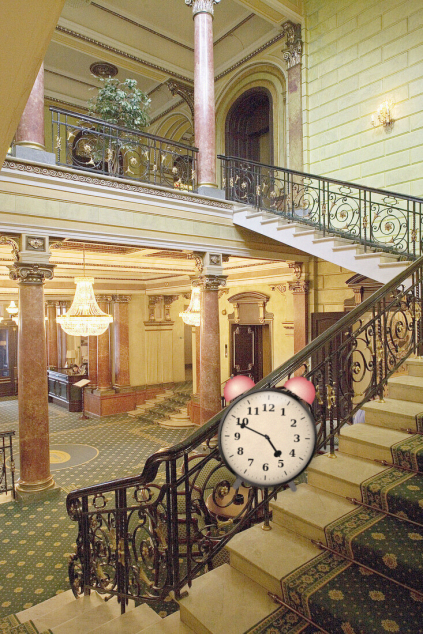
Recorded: h=4 m=49
